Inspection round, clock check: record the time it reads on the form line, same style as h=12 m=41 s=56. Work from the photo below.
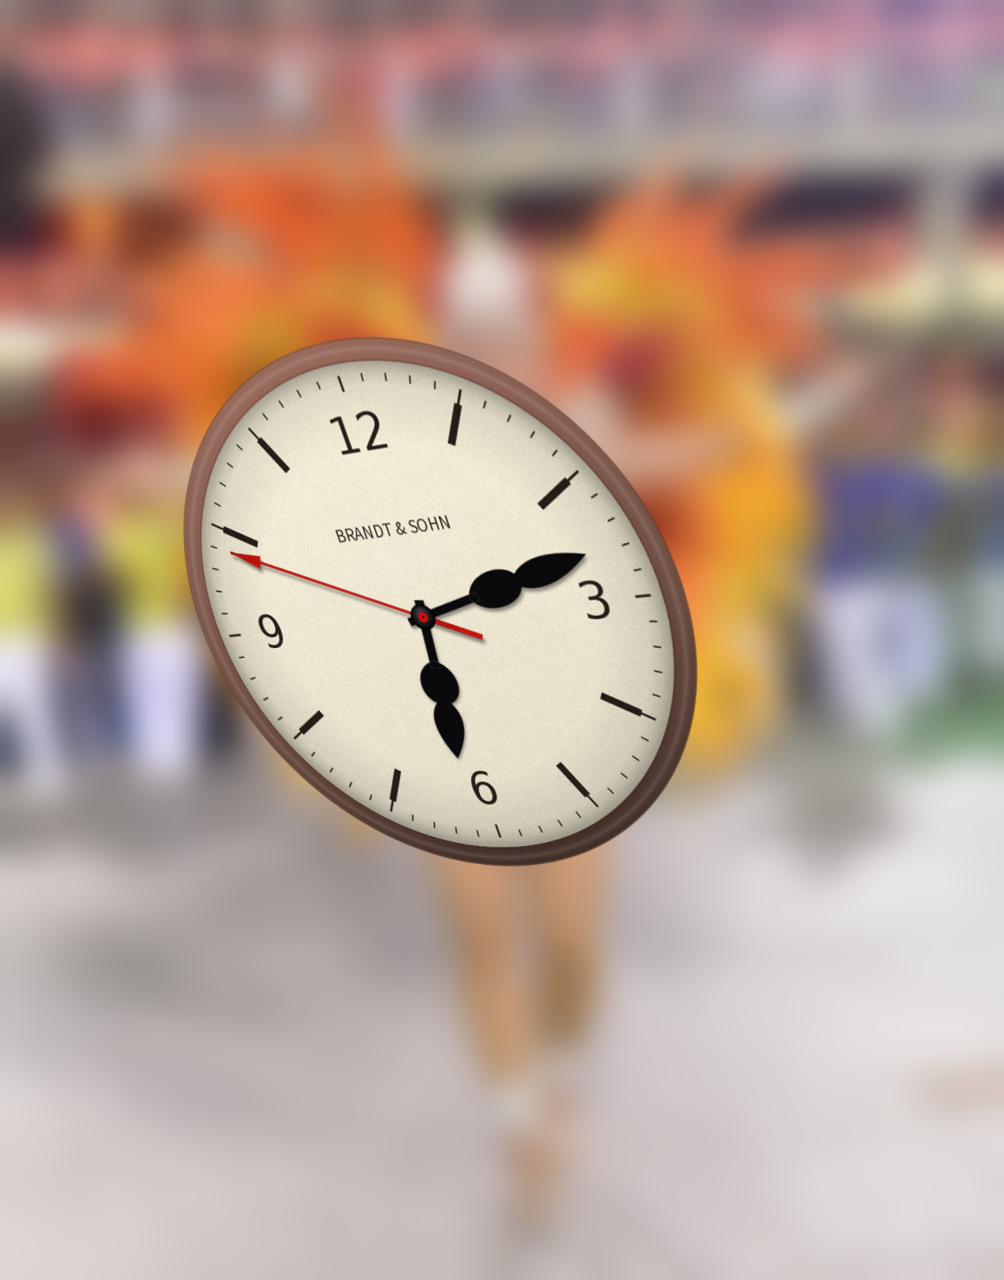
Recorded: h=6 m=12 s=49
